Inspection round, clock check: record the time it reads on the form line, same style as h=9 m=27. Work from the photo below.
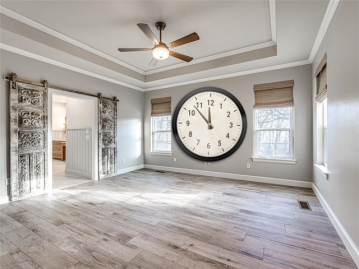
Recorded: h=11 m=53
